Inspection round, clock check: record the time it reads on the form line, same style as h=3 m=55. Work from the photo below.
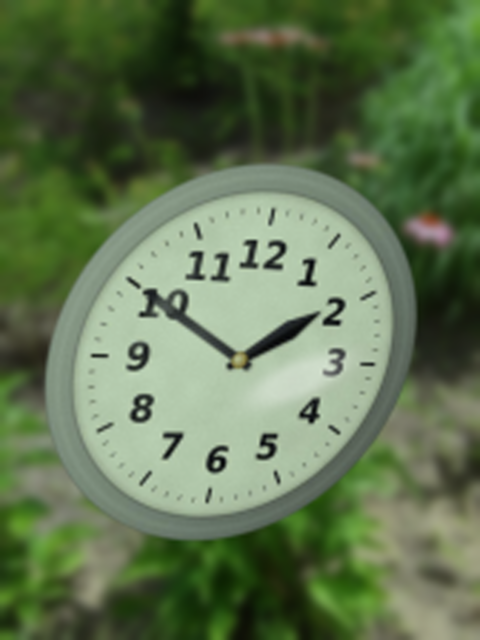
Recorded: h=1 m=50
